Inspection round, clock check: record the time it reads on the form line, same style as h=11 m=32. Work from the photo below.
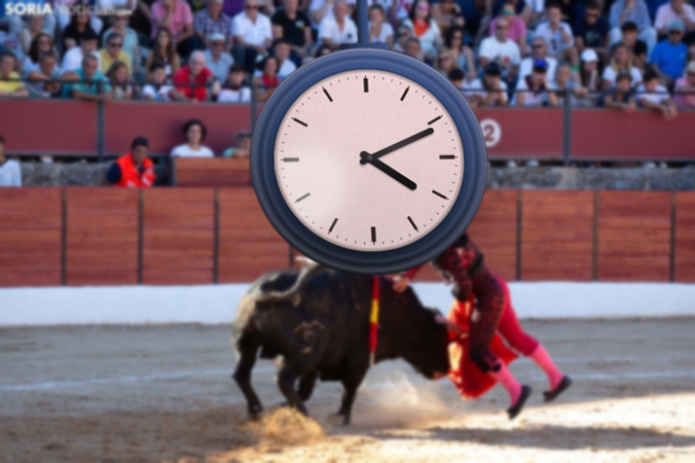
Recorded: h=4 m=11
